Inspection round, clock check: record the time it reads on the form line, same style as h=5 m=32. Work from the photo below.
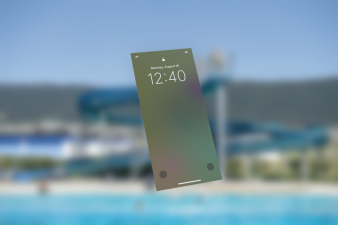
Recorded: h=12 m=40
